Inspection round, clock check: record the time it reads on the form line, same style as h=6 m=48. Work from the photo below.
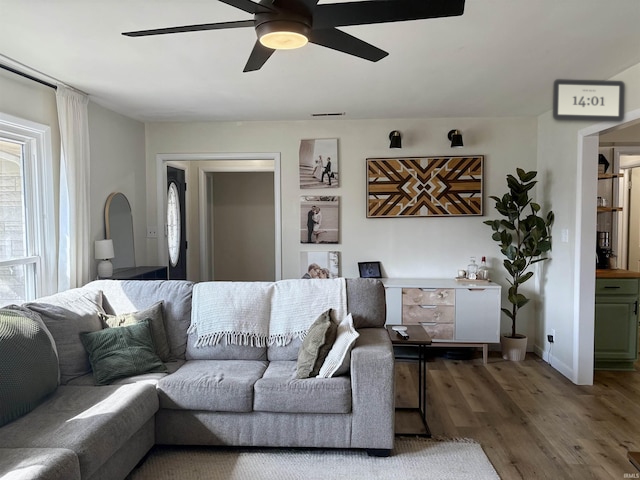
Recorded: h=14 m=1
